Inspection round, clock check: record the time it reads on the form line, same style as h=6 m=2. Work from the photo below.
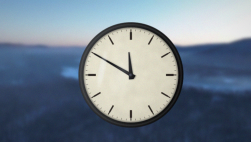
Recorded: h=11 m=50
